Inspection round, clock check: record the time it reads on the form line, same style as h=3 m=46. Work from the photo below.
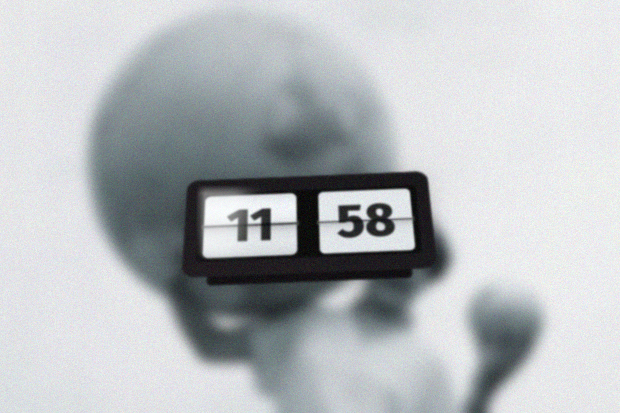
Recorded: h=11 m=58
